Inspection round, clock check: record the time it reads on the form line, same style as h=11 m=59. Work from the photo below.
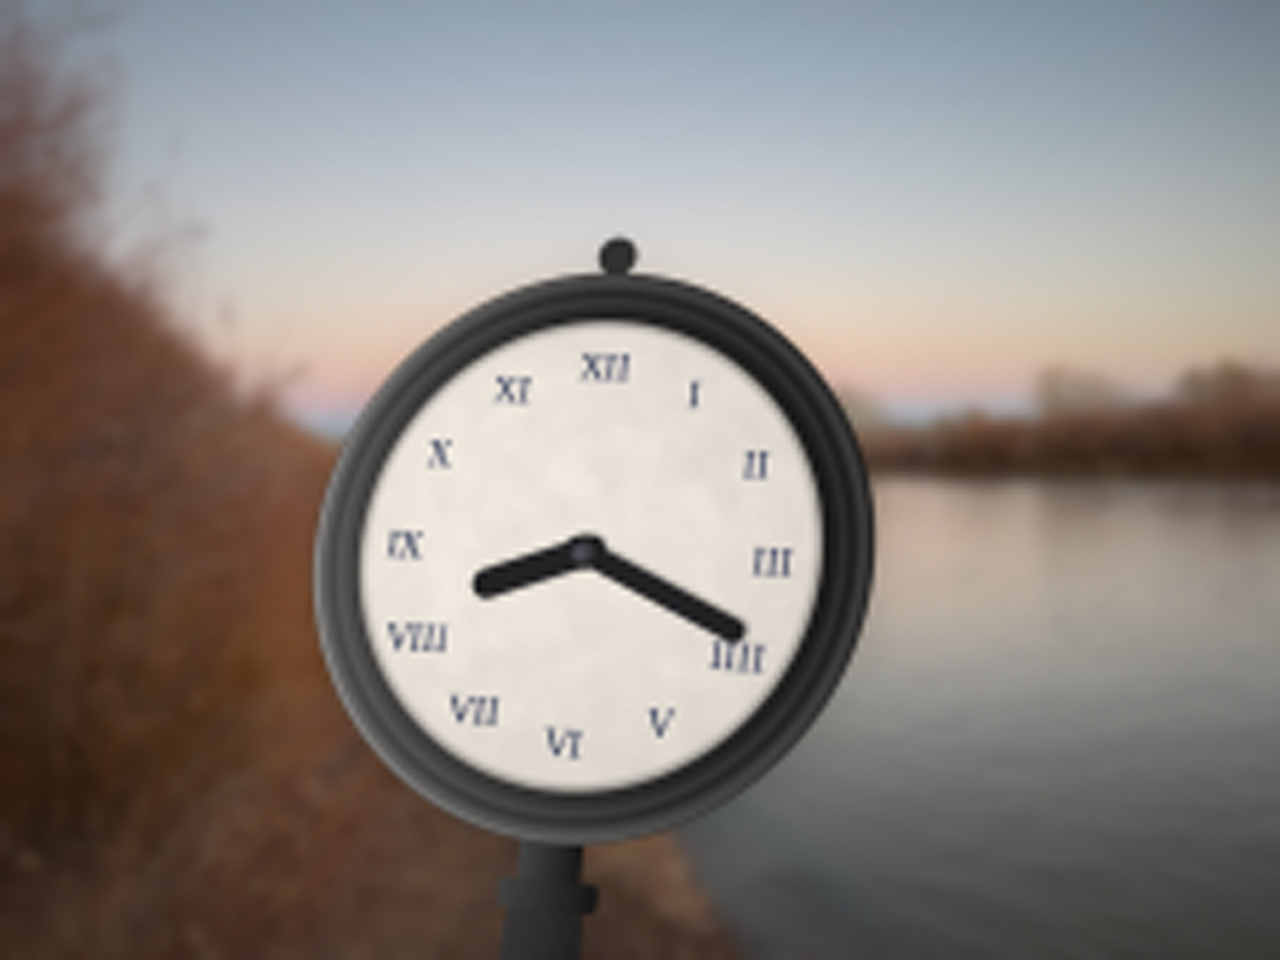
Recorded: h=8 m=19
